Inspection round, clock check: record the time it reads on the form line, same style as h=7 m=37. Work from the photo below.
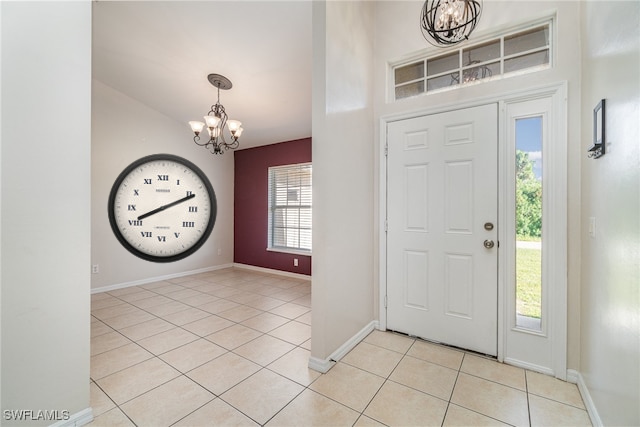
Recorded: h=8 m=11
